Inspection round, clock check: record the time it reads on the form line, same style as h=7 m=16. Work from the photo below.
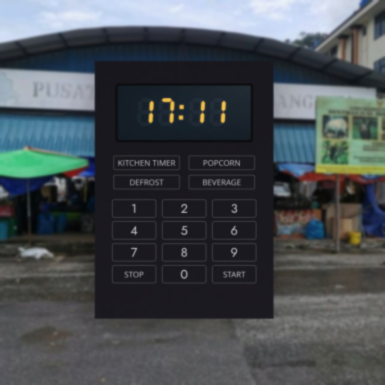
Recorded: h=17 m=11
